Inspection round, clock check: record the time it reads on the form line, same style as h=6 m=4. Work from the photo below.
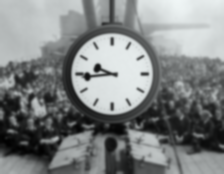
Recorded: h=9 m=44
